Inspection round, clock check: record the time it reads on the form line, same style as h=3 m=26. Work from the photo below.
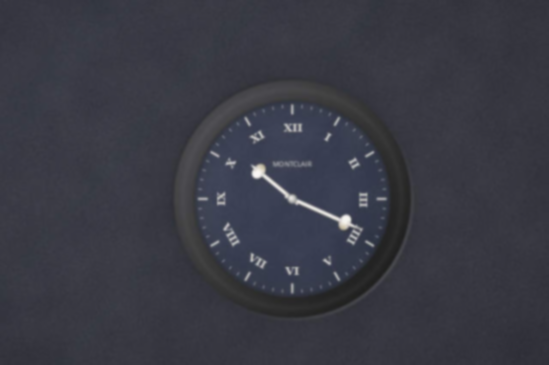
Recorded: h=10 m=19
